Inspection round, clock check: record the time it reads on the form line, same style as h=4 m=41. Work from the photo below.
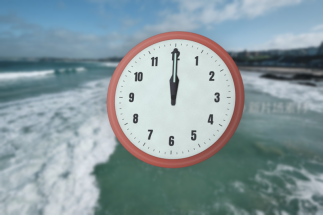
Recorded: h=12 m=0
